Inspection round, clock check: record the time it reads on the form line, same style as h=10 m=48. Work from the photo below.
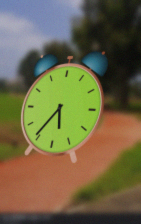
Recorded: h=5 m=36
